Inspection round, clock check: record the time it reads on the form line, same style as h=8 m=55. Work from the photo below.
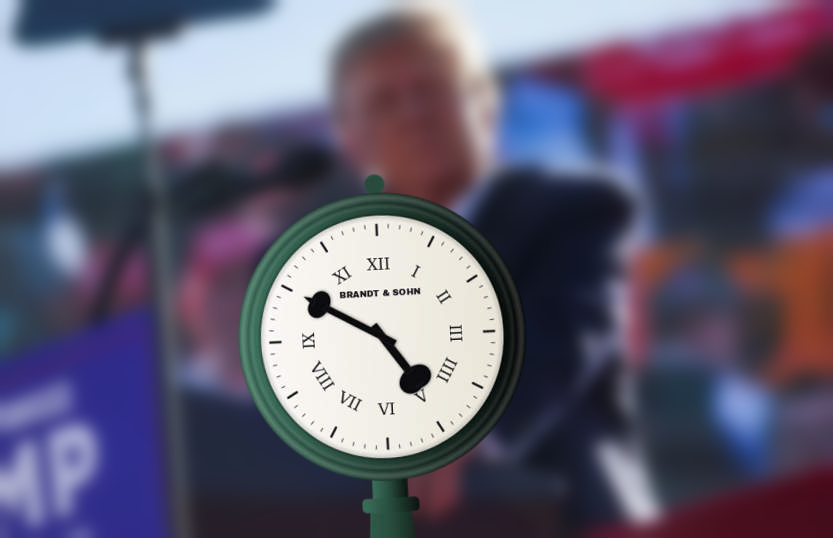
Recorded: h=4 m=50
